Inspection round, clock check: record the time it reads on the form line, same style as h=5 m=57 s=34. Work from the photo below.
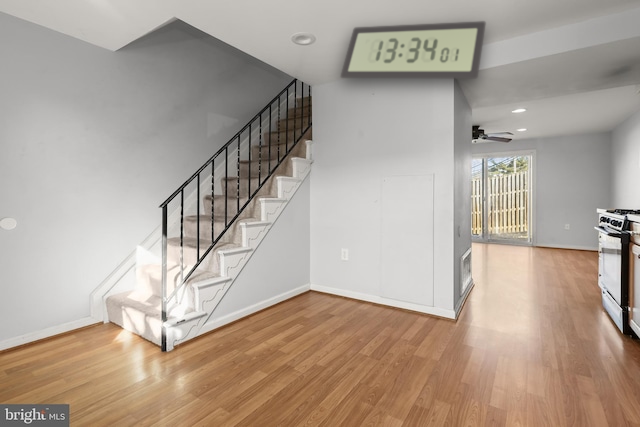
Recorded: h=13 m=34 s=1
